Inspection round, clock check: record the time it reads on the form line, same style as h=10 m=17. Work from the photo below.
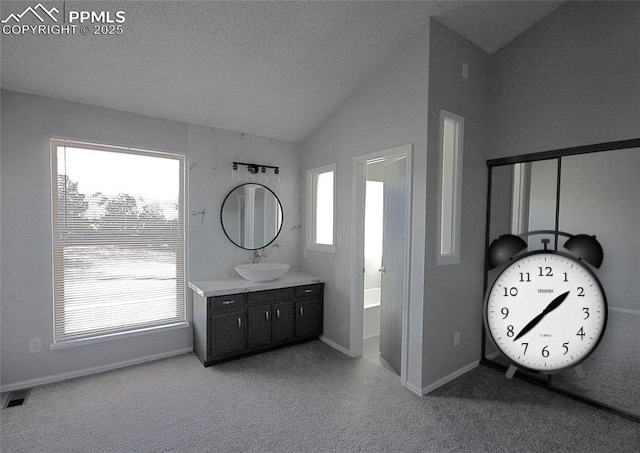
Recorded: h=1 m=38
